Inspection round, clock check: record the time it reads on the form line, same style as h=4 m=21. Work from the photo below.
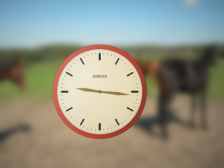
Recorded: h=9 m=16
